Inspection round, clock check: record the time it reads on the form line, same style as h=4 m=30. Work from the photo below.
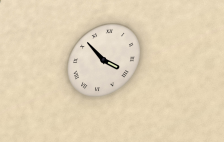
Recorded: h=3 m=52
